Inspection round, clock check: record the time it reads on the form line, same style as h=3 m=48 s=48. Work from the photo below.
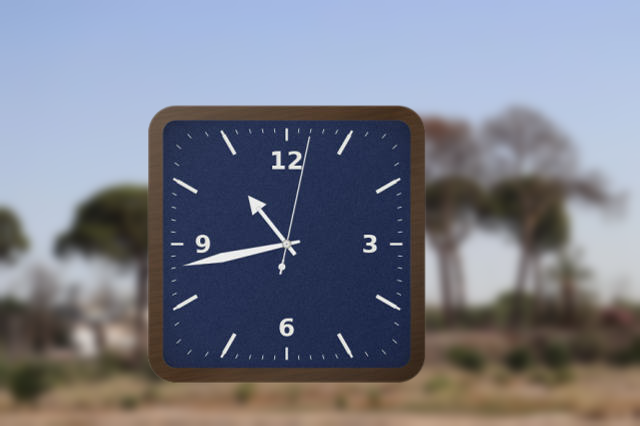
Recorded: h=10 m=43 s=2
